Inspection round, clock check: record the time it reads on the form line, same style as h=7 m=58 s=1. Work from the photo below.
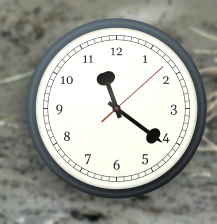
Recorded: h=11 m=21 s=8
